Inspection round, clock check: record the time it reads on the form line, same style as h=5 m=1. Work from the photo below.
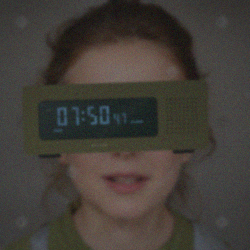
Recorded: h=7 m=50
